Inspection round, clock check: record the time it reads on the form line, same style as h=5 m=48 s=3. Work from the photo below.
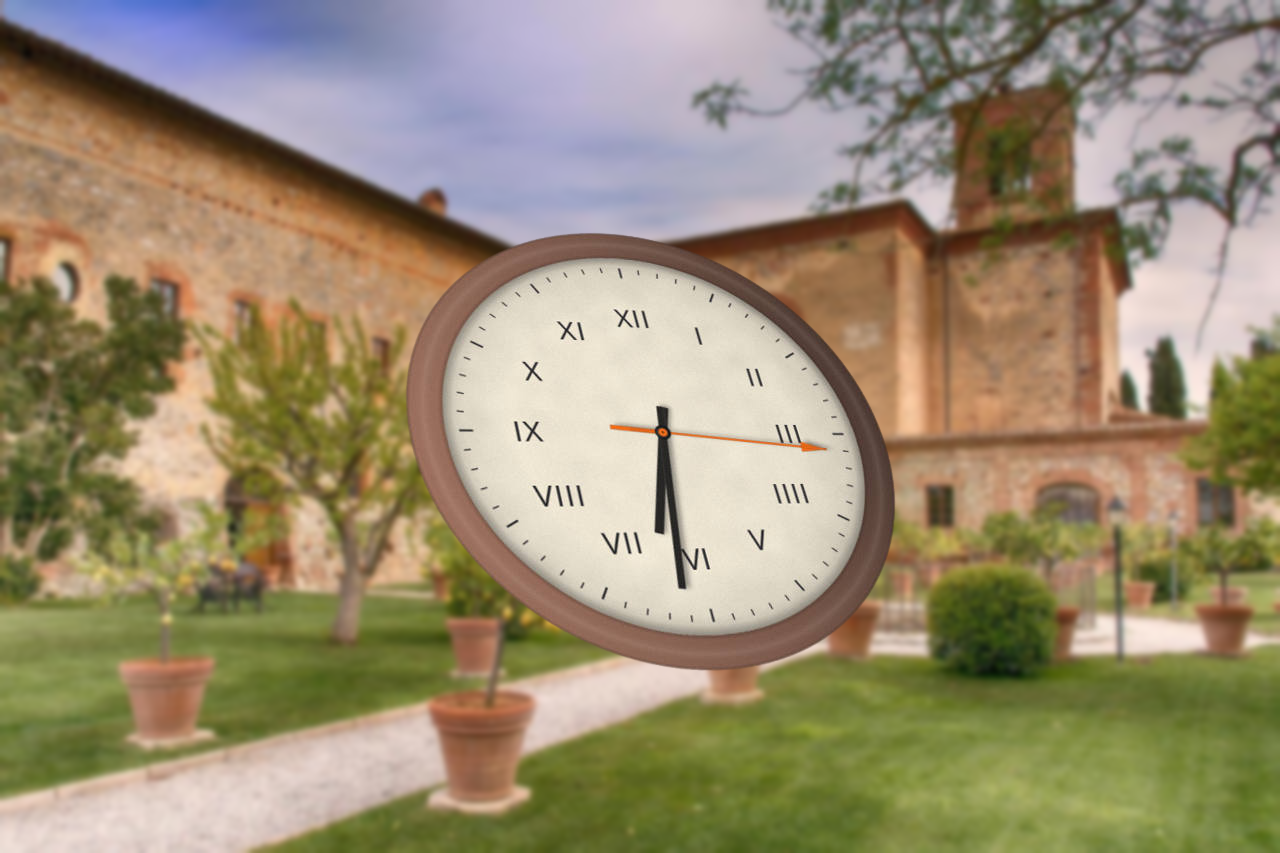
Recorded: h=6 m=31 s=16
